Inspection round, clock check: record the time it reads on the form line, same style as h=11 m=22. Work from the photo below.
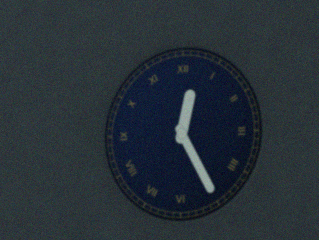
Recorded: h=12 m=25
